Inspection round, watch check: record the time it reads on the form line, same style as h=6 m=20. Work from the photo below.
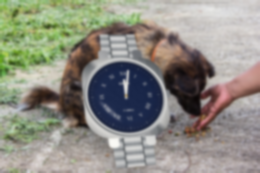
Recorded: h=12 m=2
